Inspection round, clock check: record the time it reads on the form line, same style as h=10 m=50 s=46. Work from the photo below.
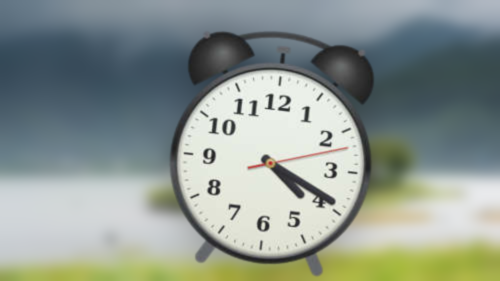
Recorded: h=4 m=19 s=12
